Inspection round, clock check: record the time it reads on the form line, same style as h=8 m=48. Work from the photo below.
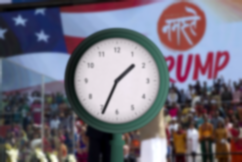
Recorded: h=1 m=34
